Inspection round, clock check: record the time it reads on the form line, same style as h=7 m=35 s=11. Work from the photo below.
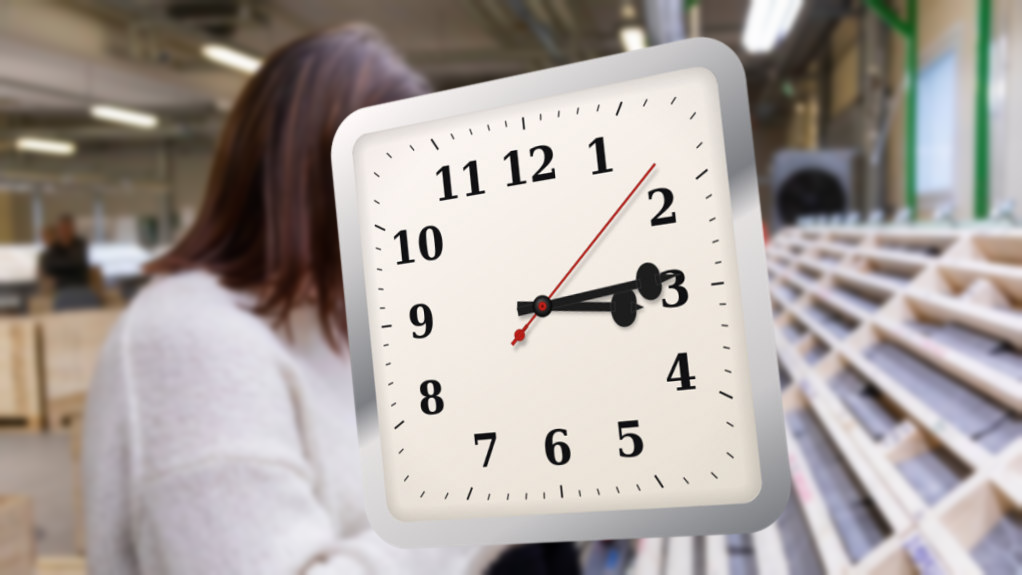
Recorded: h=3 m=14 s=8
